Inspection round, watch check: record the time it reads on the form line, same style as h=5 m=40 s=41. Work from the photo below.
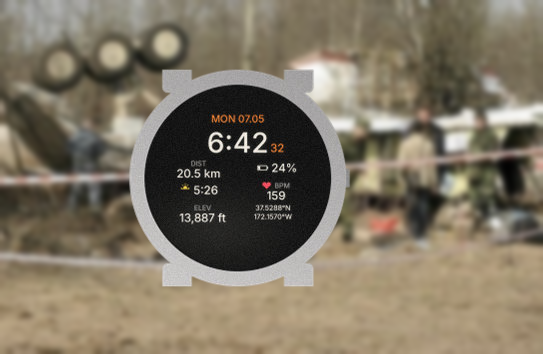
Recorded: h=6 m=42 s=32
